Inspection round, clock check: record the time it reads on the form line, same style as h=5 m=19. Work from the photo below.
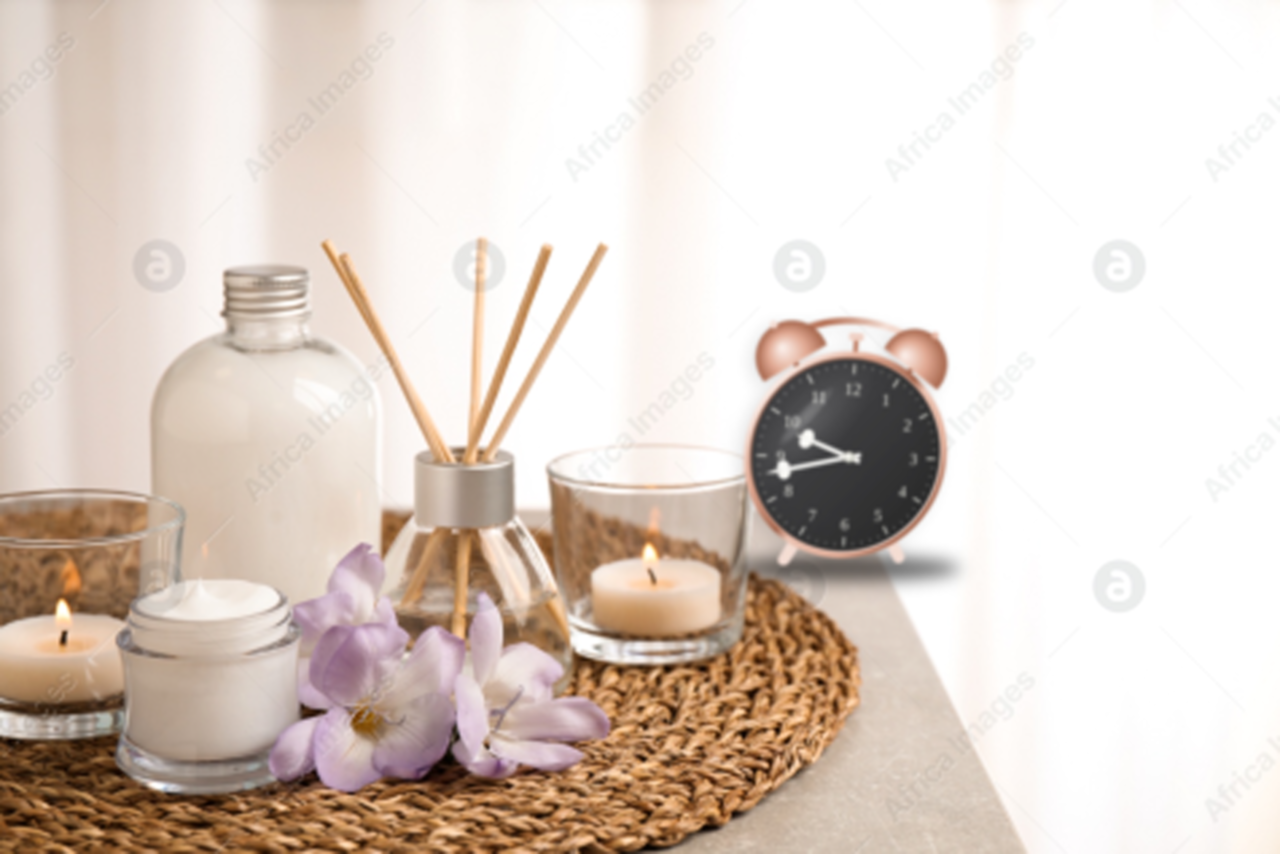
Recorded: h=9 m=43
